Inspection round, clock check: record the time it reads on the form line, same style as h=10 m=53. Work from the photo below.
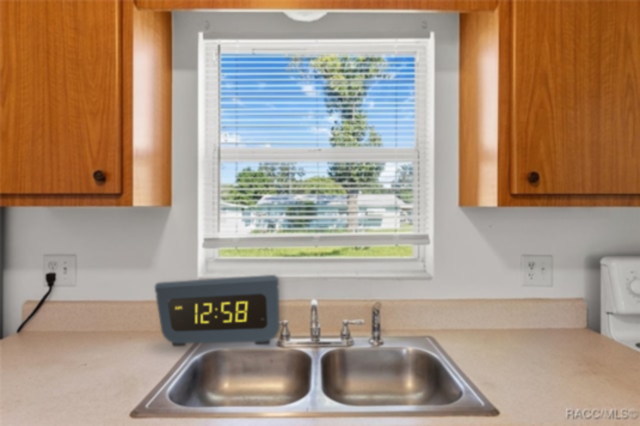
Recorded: h=12 m=58
